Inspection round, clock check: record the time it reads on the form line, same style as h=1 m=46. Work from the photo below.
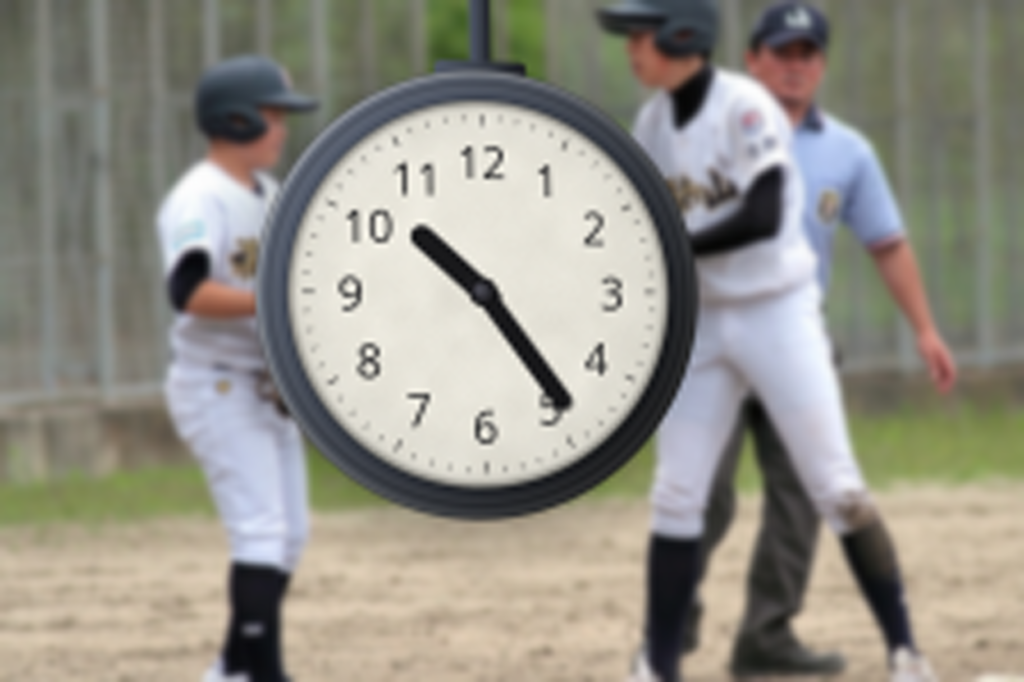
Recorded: h=10 m=24
